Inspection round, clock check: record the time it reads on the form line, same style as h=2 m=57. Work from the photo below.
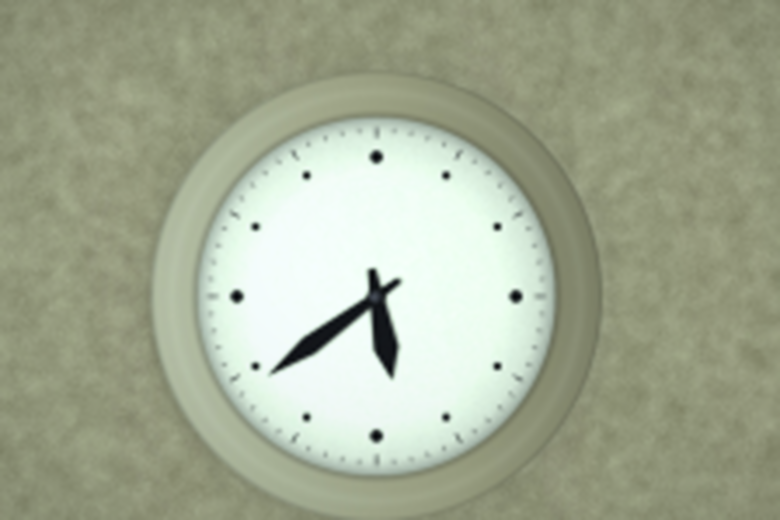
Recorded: h=5 m=39
